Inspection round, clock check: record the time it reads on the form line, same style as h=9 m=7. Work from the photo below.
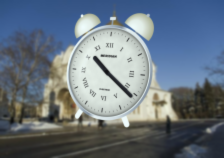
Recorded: h=10 m=21
